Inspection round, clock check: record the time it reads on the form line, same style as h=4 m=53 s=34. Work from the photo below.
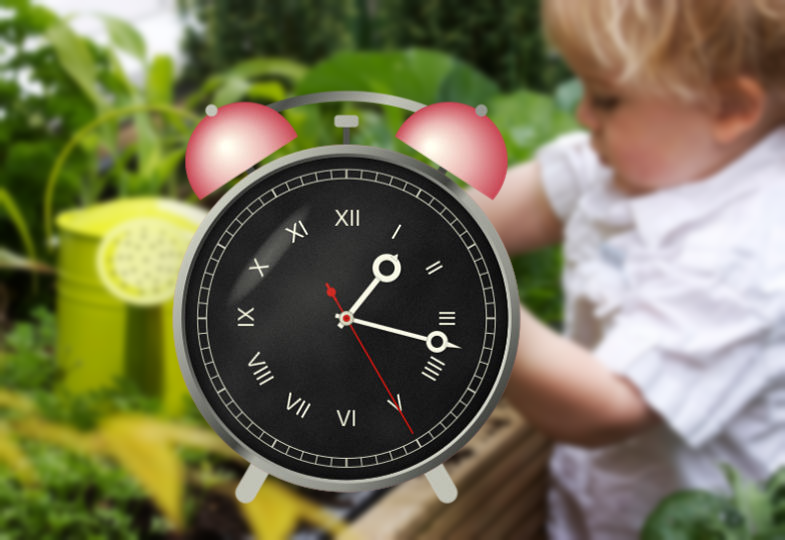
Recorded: h=1 m=17 s=25
